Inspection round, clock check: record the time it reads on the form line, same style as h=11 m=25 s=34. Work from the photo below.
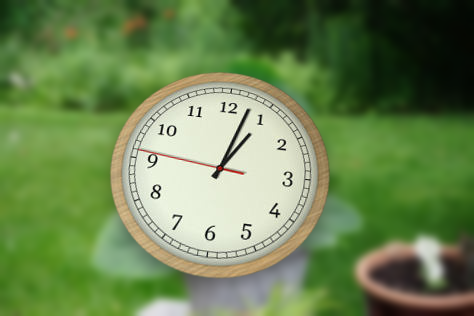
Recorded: h=1 m=2 s=46
